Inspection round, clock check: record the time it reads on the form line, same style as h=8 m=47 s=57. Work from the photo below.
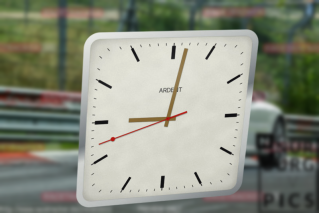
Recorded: h=9 m=1 s=42
